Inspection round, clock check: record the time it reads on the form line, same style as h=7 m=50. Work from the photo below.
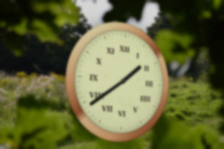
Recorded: h=1 m=39
